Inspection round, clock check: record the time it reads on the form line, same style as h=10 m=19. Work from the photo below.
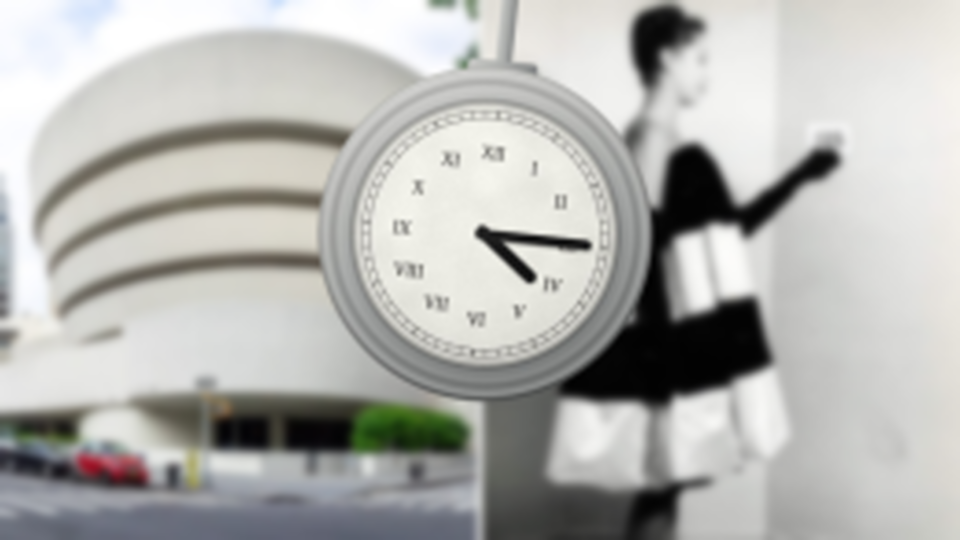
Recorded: h=4 m=15
